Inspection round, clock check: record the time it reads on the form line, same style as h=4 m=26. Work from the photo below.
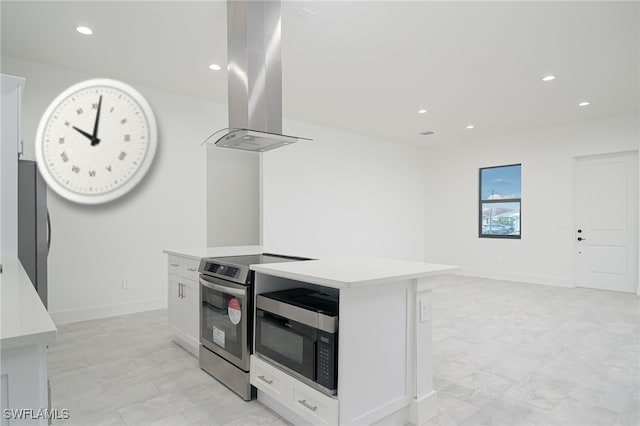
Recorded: h=10 m=1
